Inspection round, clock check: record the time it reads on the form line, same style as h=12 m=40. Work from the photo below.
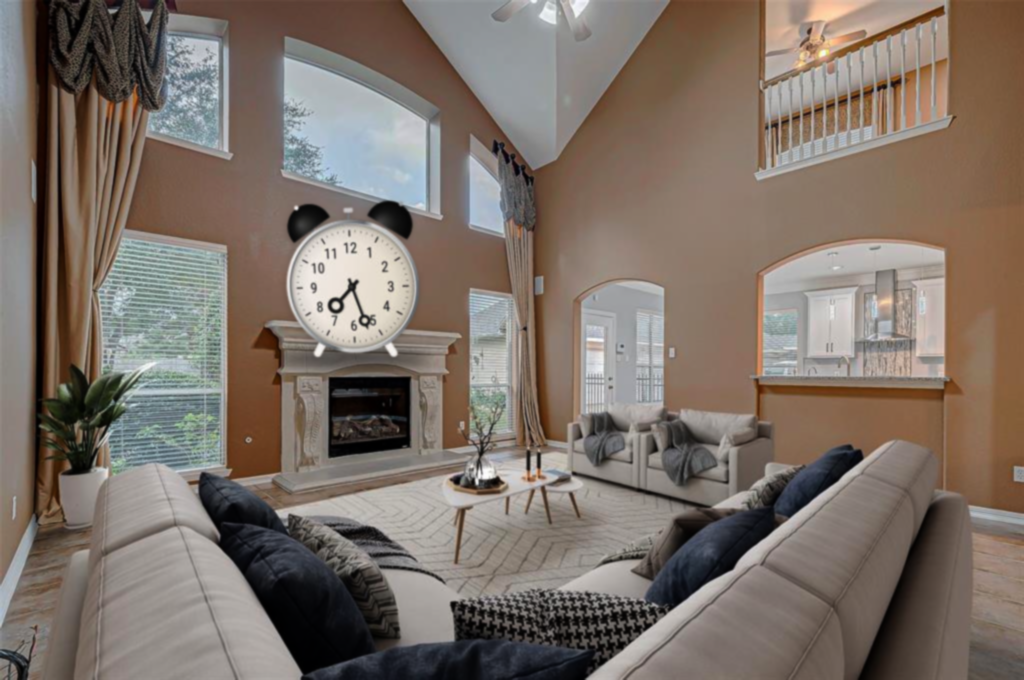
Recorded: h=7 m=27
